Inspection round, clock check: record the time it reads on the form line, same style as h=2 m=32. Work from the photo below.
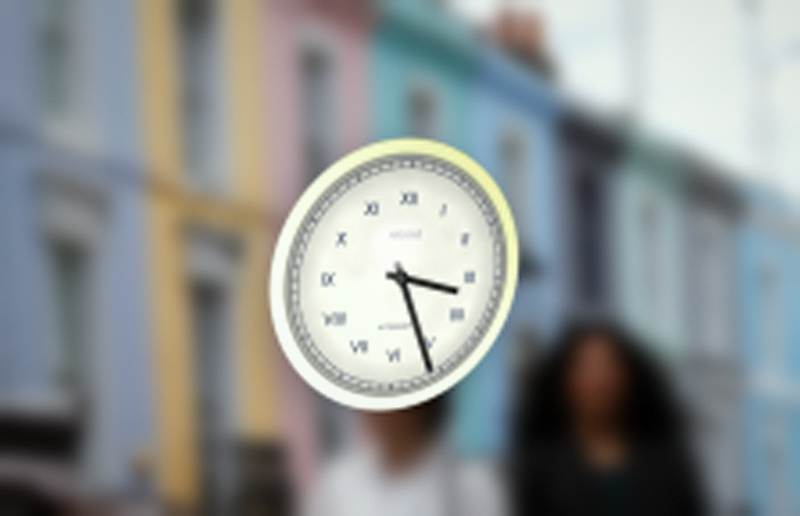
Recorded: h=3 m=26
